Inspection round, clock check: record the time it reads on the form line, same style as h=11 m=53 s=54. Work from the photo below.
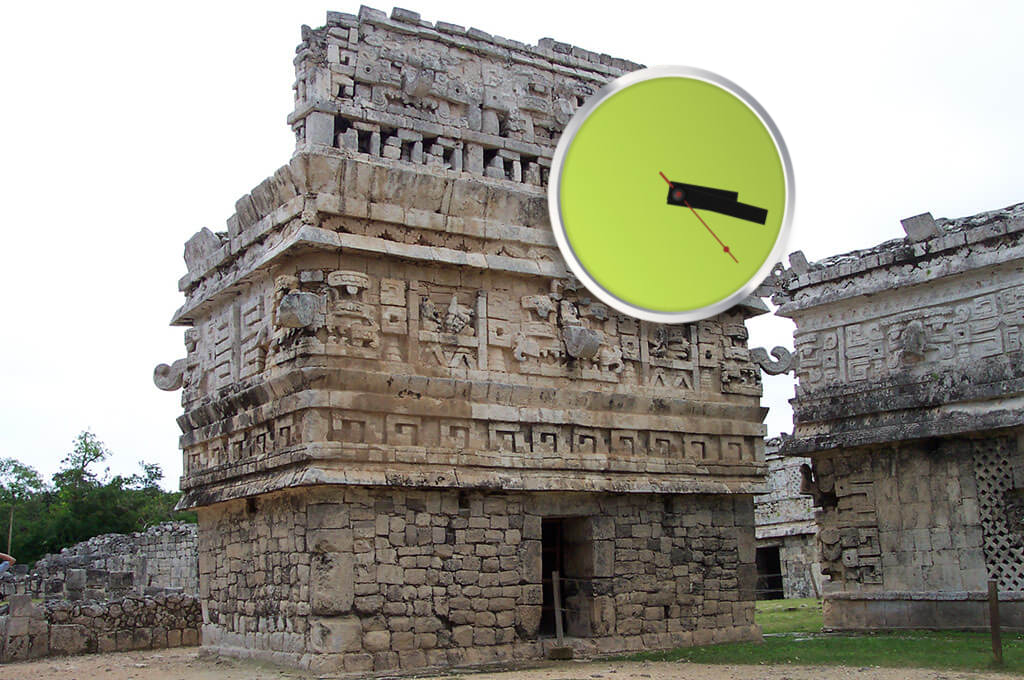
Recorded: h=3 m=17 s=23
